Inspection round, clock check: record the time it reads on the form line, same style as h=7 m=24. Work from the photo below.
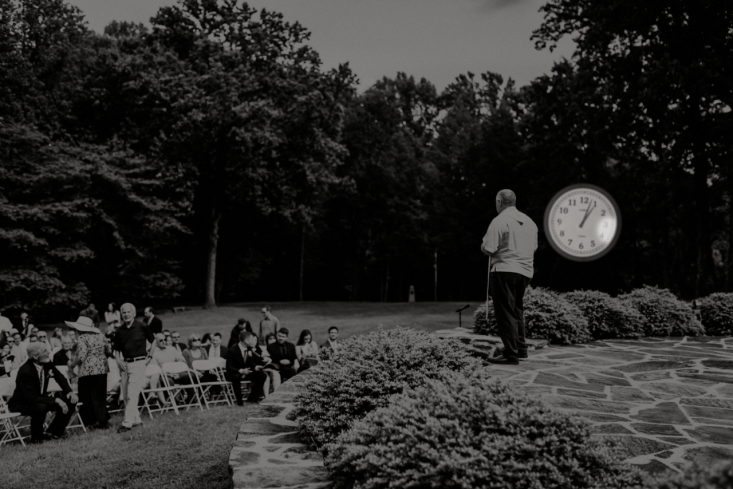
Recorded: h=1 m=3
